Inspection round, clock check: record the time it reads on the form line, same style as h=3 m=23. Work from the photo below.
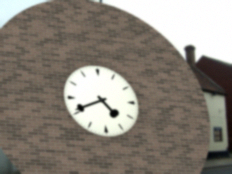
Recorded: h=4 m=41
